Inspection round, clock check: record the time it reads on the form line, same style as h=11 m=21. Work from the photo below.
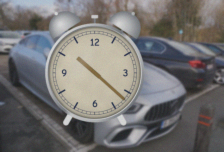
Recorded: h=10 m=22
